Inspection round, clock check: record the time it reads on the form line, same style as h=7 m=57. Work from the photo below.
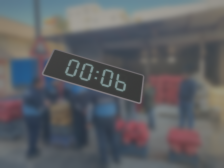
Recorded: h=0 m=6
